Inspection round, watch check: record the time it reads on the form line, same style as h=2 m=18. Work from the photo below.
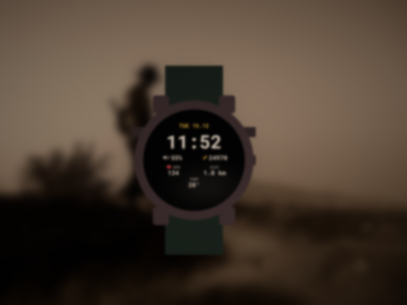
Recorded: h=11 m=52
